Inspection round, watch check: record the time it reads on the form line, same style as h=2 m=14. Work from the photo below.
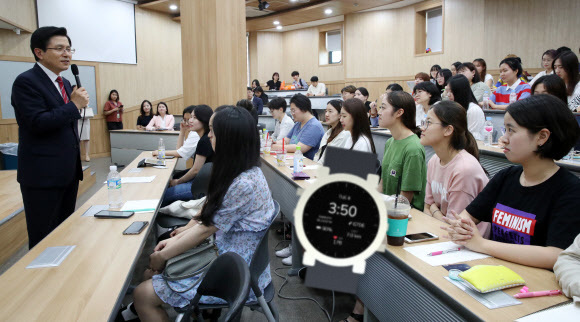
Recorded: h=3 m=50
